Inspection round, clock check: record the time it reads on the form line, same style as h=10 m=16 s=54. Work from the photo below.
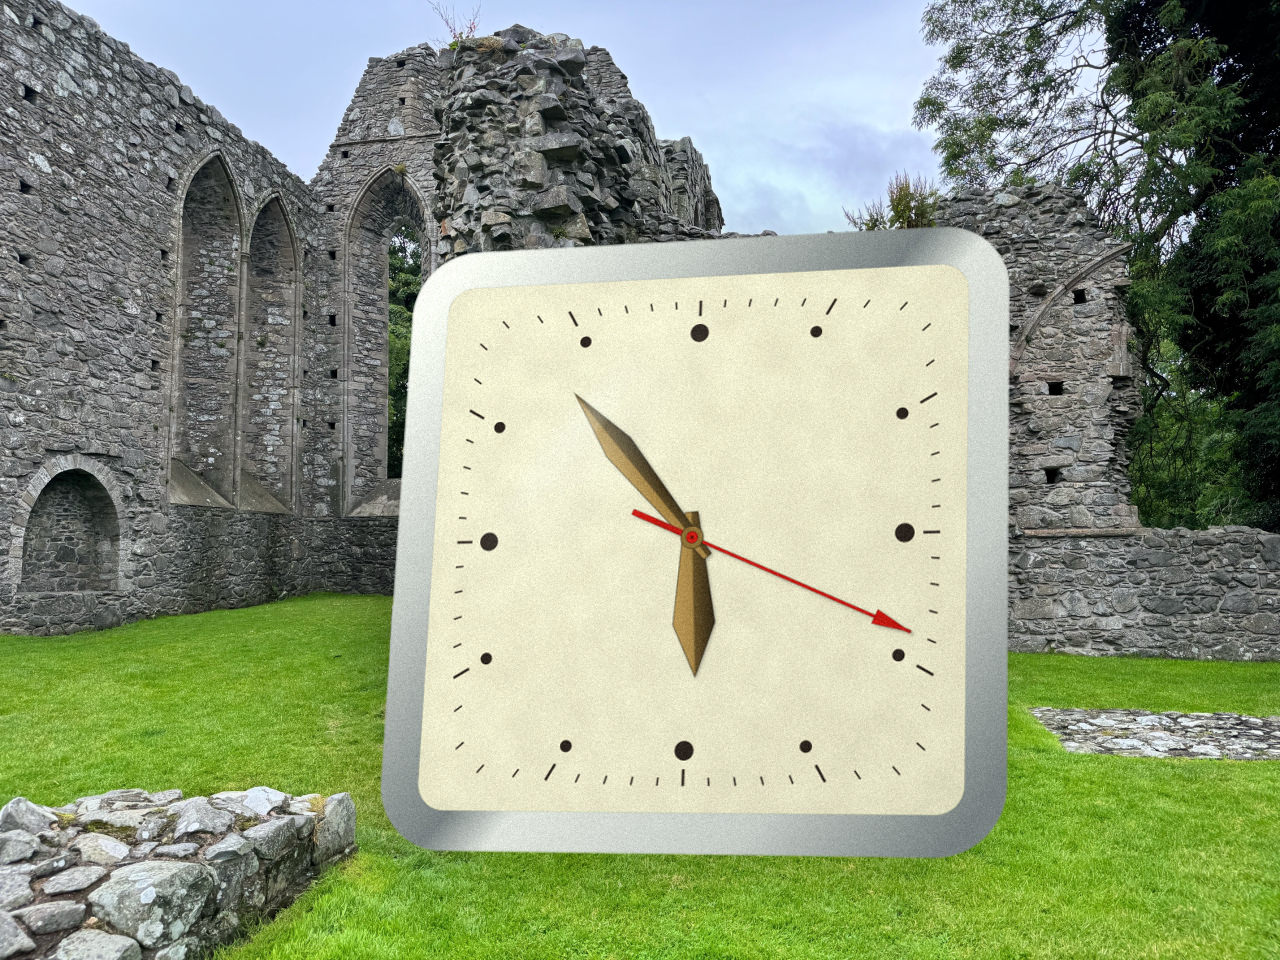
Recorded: h=5 m=53 s=19
